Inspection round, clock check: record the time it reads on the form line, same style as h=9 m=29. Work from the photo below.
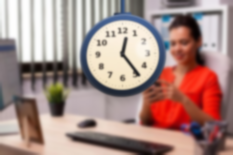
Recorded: h=12 m=24
